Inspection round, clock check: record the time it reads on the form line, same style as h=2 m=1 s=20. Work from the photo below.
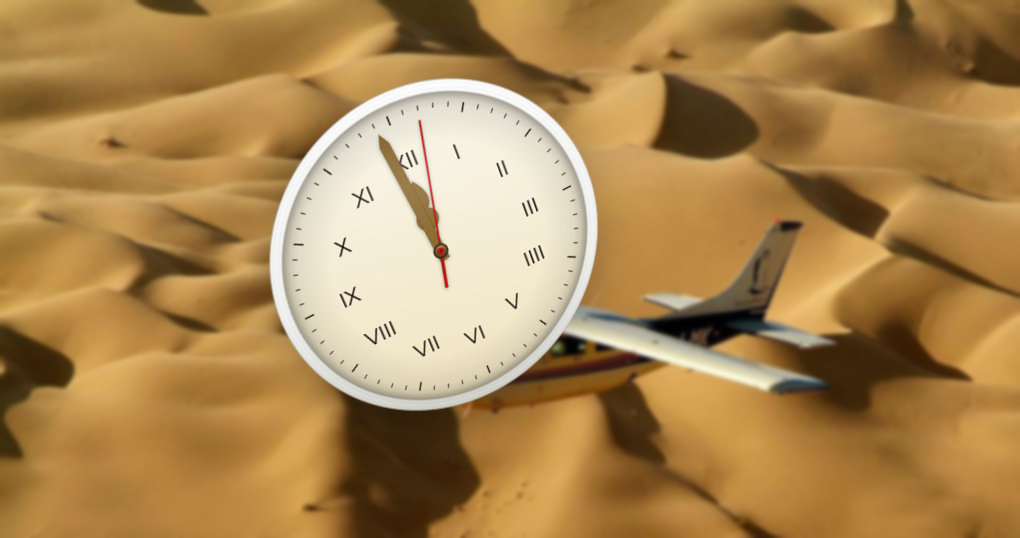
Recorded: h=11 m=59 s=2
